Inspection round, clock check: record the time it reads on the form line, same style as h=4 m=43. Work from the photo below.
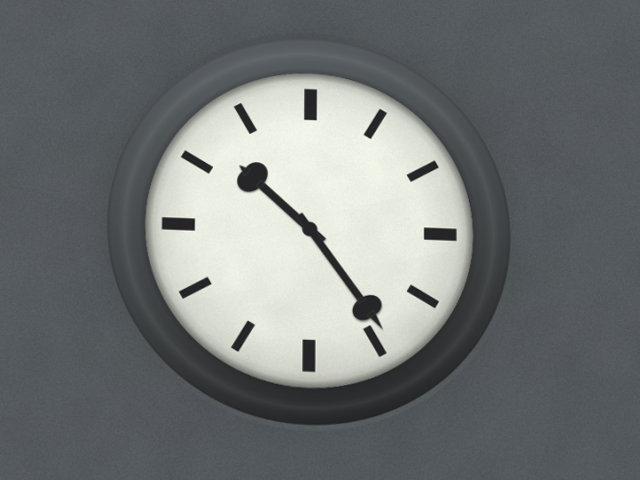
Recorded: h=10 m=24
